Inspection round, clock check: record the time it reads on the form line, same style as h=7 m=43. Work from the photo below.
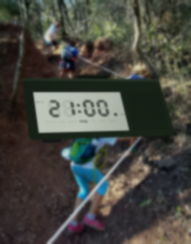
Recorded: h=21 m=0
